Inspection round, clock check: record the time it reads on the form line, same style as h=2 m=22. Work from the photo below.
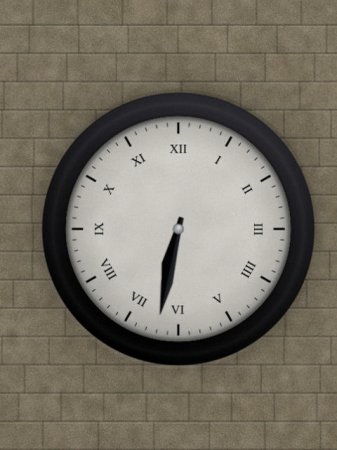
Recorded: h=6 m=32
